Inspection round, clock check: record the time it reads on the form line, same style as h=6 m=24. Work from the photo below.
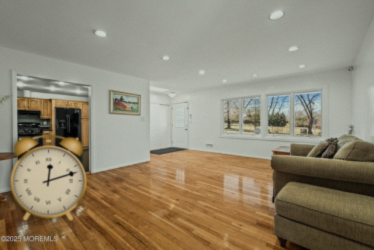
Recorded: h=12 m=12
